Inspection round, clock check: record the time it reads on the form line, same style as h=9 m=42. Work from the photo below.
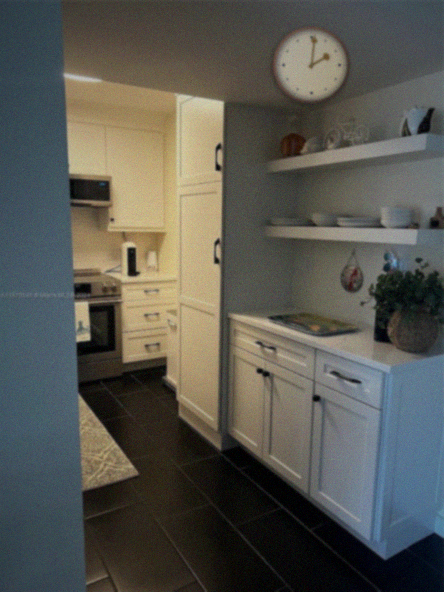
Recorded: h=2 m=1
